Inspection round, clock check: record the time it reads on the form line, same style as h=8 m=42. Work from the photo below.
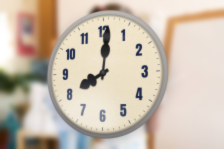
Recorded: h=8 m=1
